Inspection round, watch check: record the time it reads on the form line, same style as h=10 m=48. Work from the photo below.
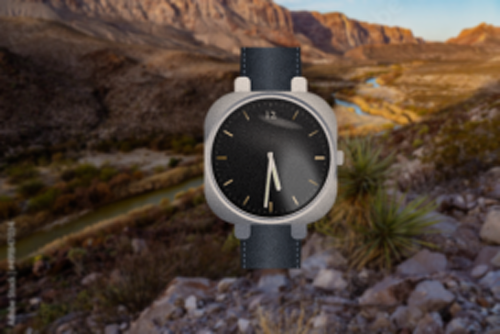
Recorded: h=5 m=31
